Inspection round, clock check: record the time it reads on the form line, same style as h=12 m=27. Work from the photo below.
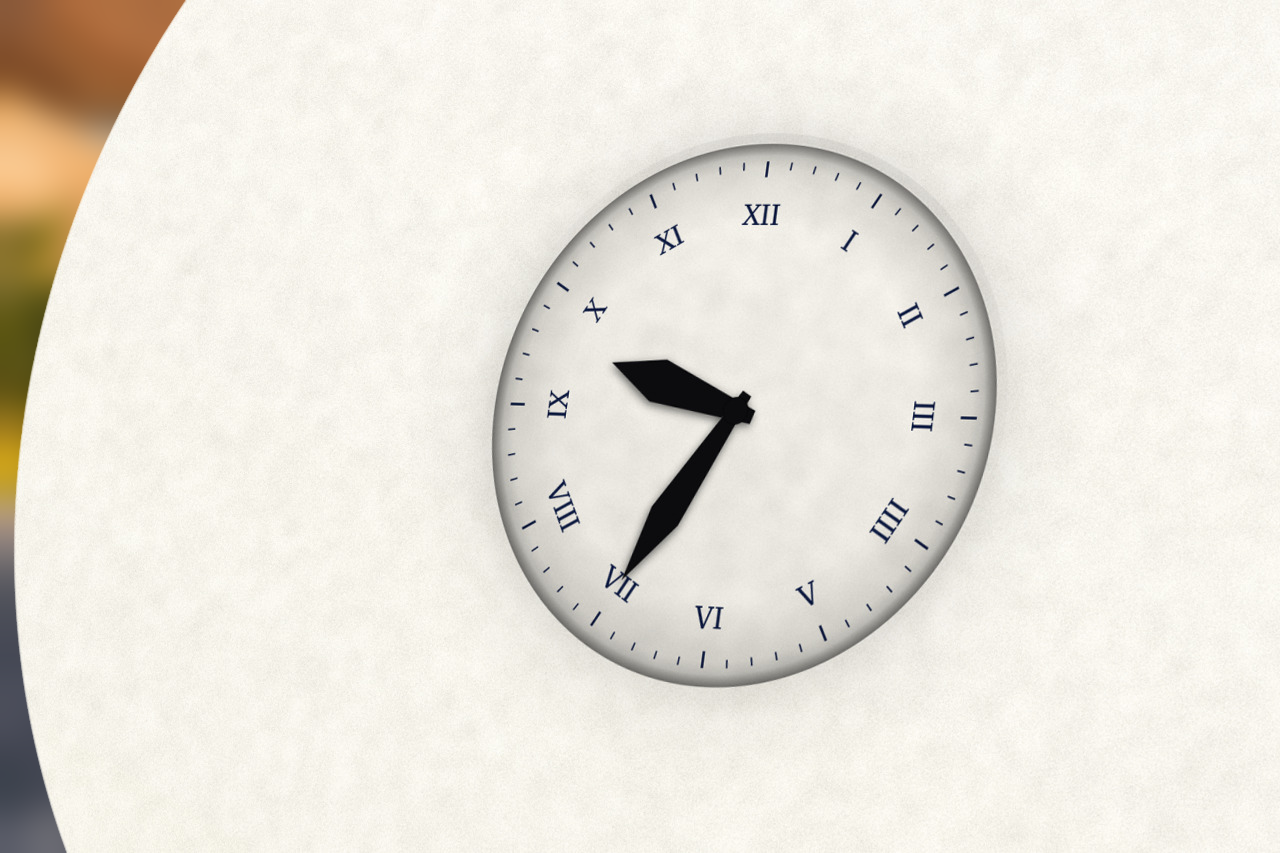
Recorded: h=9 m=35
